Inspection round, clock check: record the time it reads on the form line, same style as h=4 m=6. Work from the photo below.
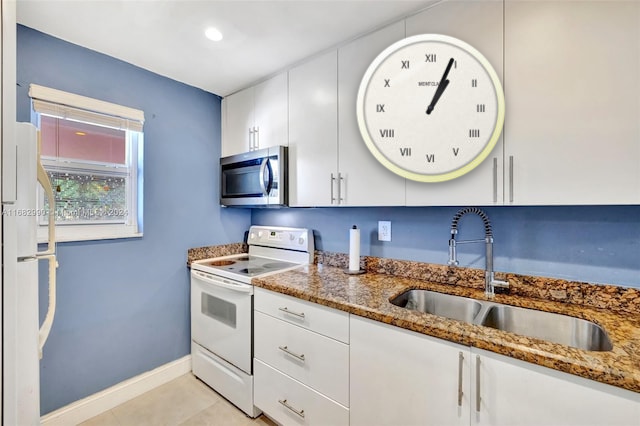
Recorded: h=1 m=4
